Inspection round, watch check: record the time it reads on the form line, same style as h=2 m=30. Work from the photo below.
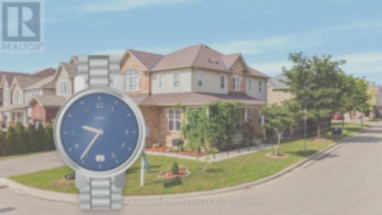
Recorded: h=9 m=36
